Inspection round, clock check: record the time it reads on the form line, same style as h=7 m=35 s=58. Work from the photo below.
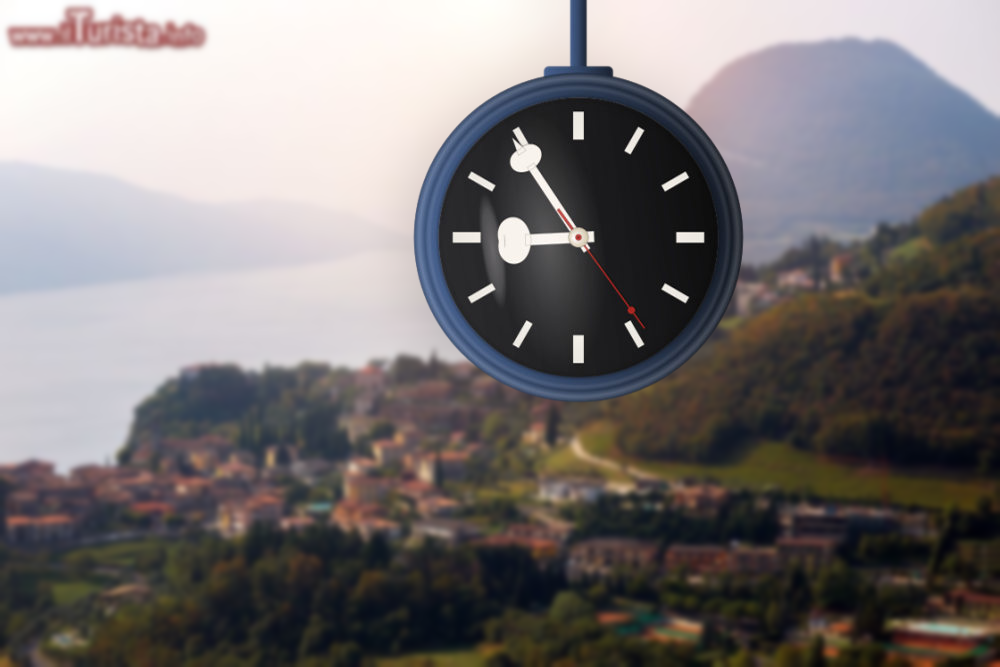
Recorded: h=8 m=54 s=24
